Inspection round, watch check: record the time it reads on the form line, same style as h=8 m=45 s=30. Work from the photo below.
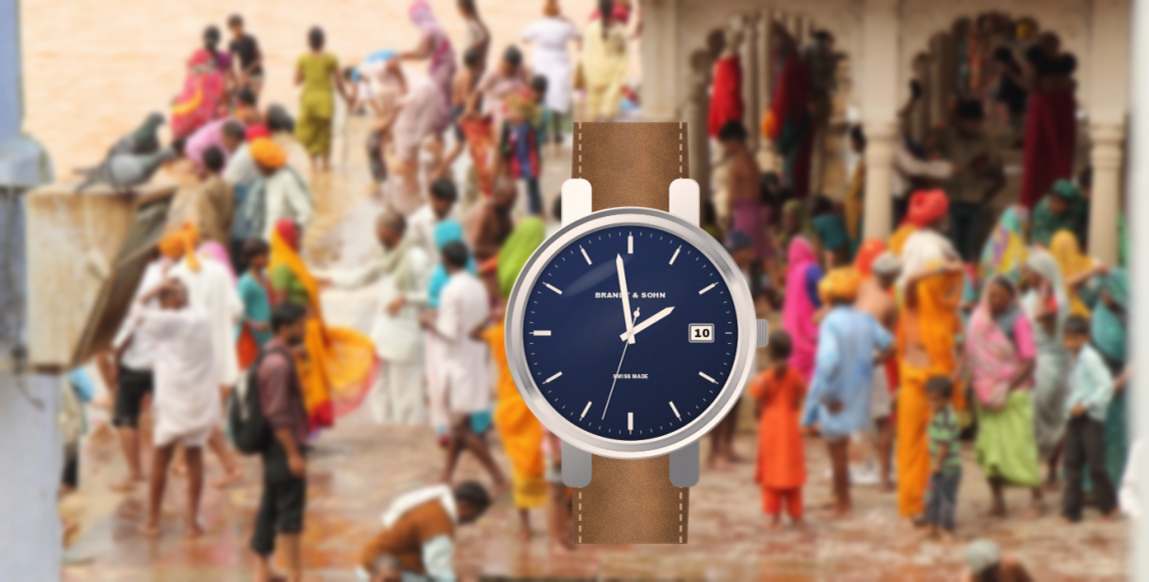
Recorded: h=1 m=58 s=33
